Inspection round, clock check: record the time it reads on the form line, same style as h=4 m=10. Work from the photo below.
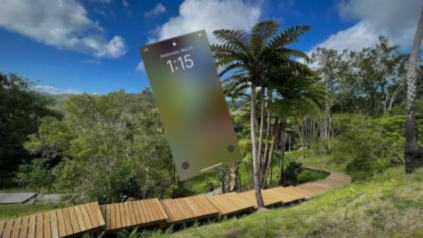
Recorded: h=1 m=15
